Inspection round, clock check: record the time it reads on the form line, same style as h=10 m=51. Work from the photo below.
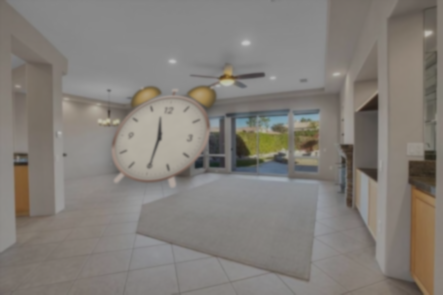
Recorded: h=11 m=30
